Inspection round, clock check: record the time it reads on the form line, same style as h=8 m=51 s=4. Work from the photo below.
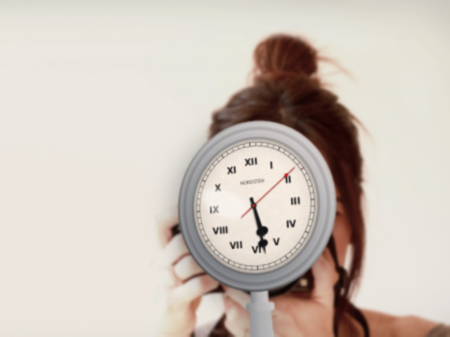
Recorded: h=5 m=28 s=9
